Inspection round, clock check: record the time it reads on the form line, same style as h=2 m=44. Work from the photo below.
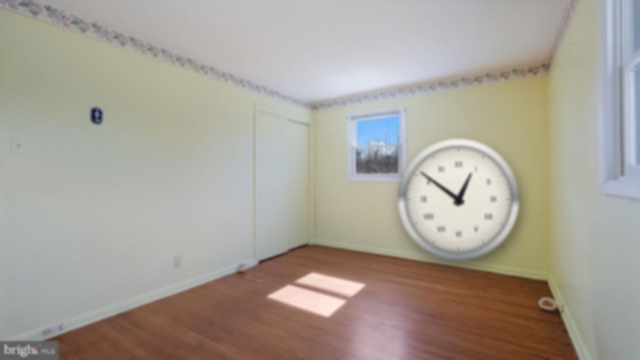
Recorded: h=12 m=51
